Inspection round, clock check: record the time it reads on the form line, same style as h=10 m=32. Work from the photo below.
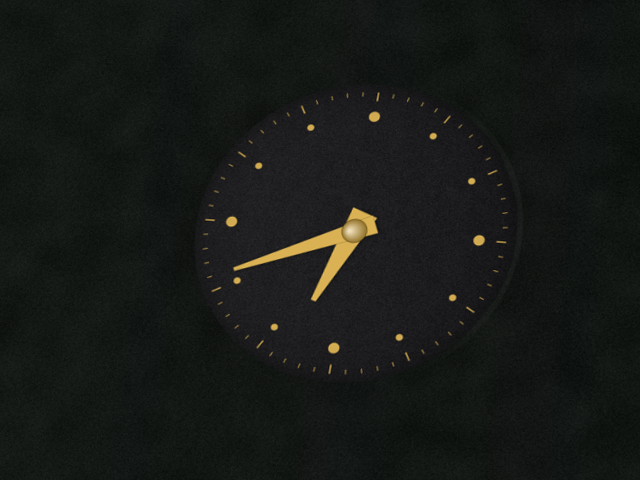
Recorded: h=6 m=41
